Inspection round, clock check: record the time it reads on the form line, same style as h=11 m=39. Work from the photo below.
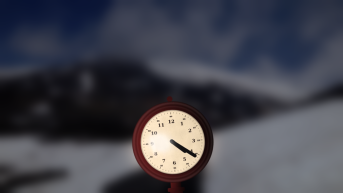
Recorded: h=4 m=21
